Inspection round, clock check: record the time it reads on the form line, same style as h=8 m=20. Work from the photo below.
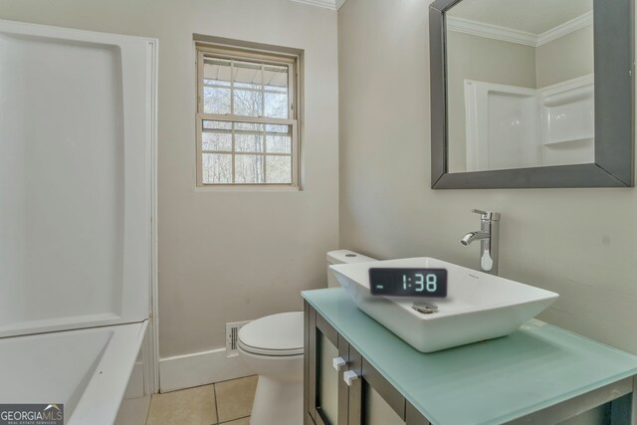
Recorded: h=1 m=38
